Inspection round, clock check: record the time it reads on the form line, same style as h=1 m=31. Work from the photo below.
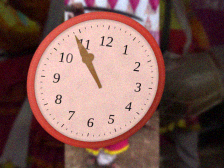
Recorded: h=10 m=54
